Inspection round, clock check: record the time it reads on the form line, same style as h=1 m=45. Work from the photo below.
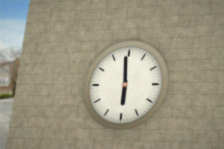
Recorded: h=5 m=59
